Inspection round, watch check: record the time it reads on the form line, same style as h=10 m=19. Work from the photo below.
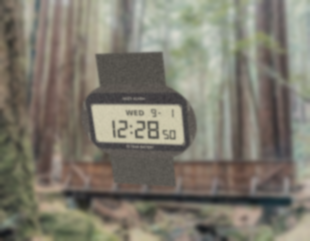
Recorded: h=12 m=28
